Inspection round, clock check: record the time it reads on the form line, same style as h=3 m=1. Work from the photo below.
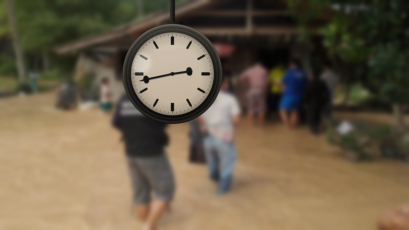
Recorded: h=2 m=43
